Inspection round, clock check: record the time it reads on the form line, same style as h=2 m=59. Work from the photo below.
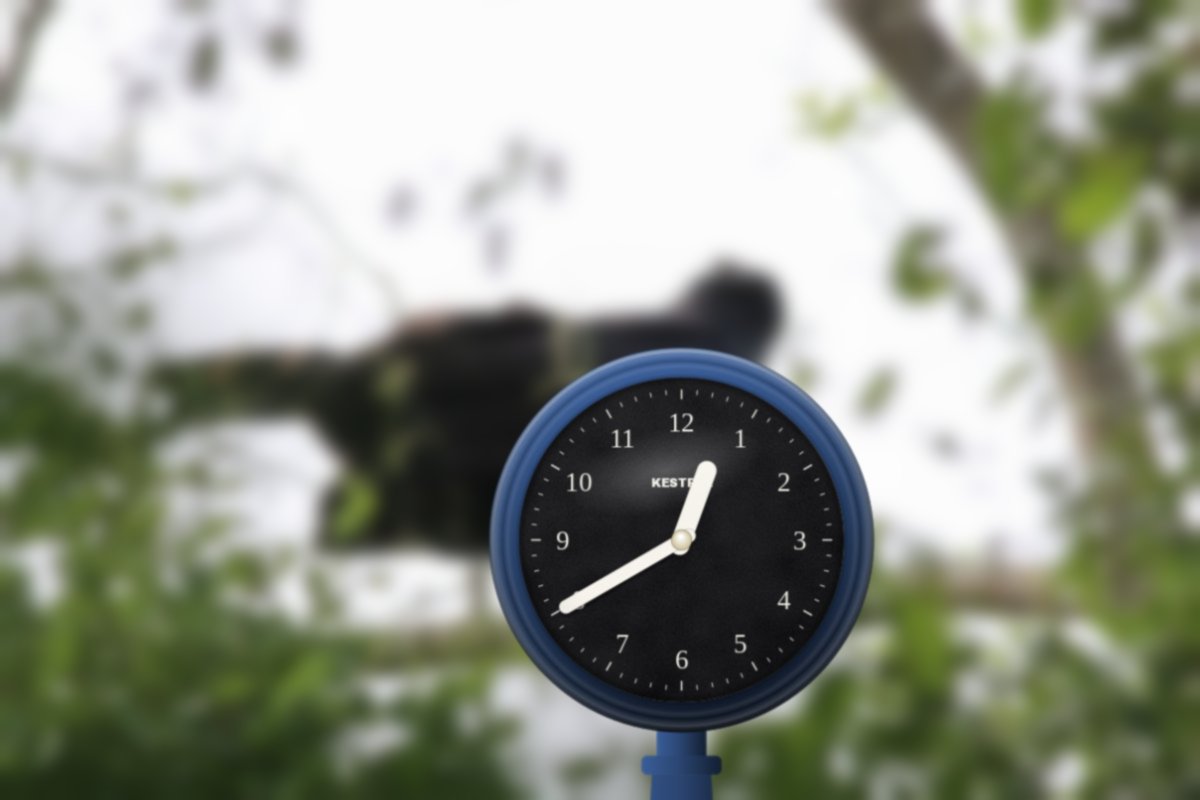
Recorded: h=12 m=40
